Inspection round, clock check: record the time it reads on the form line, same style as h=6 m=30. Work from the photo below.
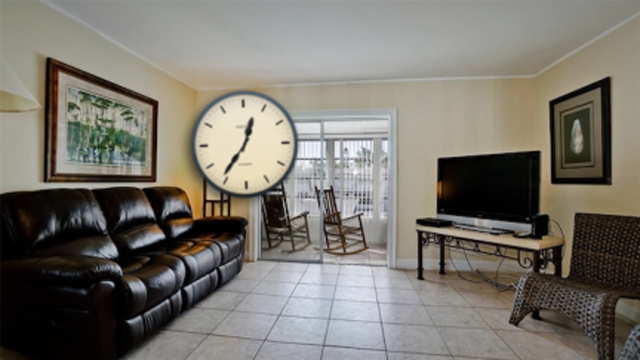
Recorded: h=12 m=36
